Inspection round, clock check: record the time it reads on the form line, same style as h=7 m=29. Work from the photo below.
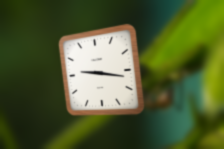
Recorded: h=9 m=17
